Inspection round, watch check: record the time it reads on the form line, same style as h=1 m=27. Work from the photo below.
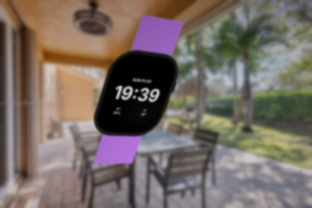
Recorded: h=19 m=39
